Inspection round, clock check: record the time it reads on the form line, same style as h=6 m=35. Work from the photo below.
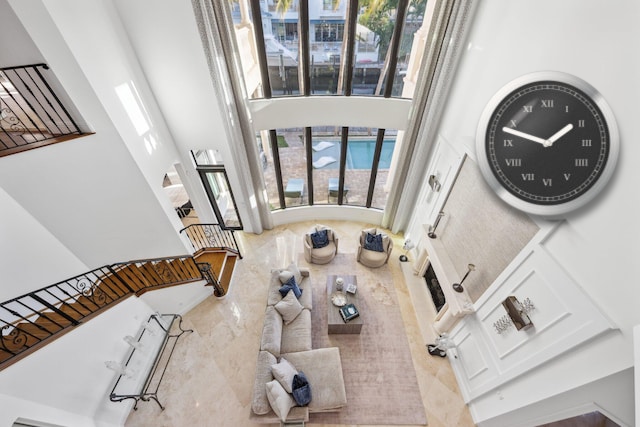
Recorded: h=1 m=48
